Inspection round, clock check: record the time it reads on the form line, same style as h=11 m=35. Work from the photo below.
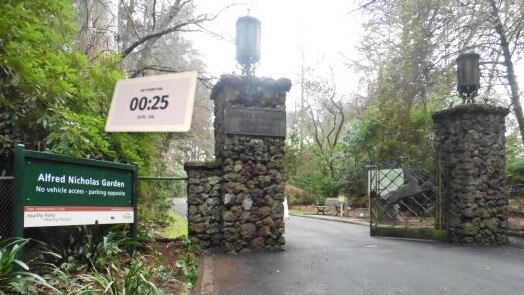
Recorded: h=0 m=25
